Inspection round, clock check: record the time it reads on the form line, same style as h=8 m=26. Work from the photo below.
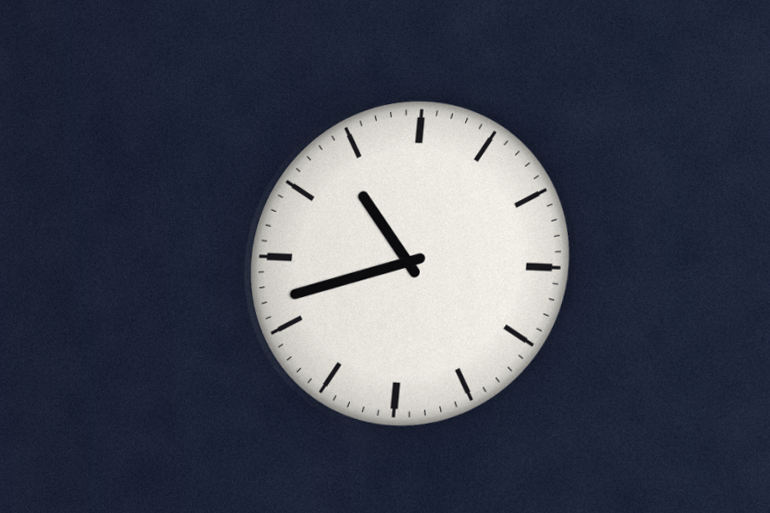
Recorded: h=10 m=42
